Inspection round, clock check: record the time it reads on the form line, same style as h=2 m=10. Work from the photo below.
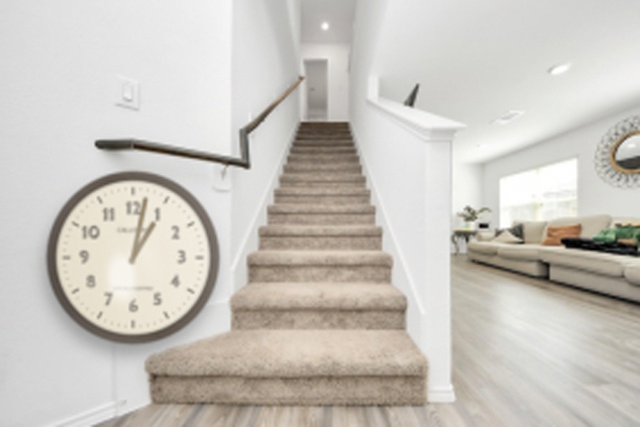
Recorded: h=1 m=2
